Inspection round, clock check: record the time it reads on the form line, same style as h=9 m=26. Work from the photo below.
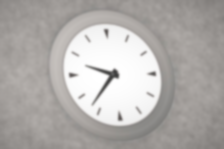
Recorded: h=9 m=37
